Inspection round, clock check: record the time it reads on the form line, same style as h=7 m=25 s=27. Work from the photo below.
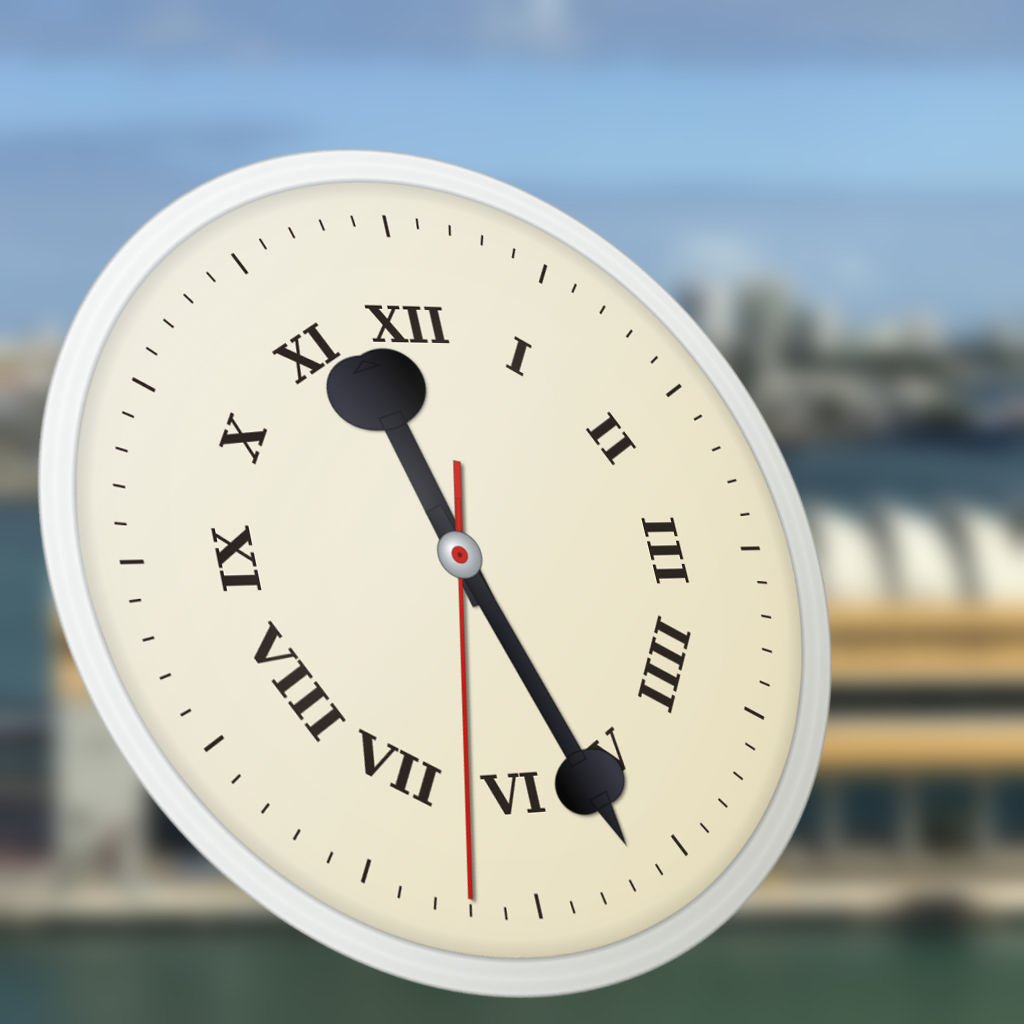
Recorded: h=11 m=26 s=32
